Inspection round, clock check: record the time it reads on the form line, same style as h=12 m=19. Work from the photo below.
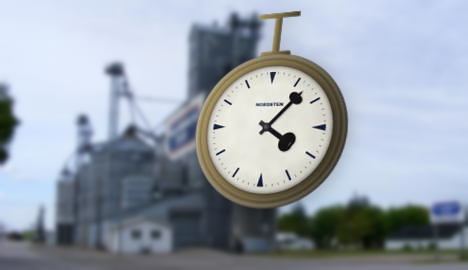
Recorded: h=4 m=7
